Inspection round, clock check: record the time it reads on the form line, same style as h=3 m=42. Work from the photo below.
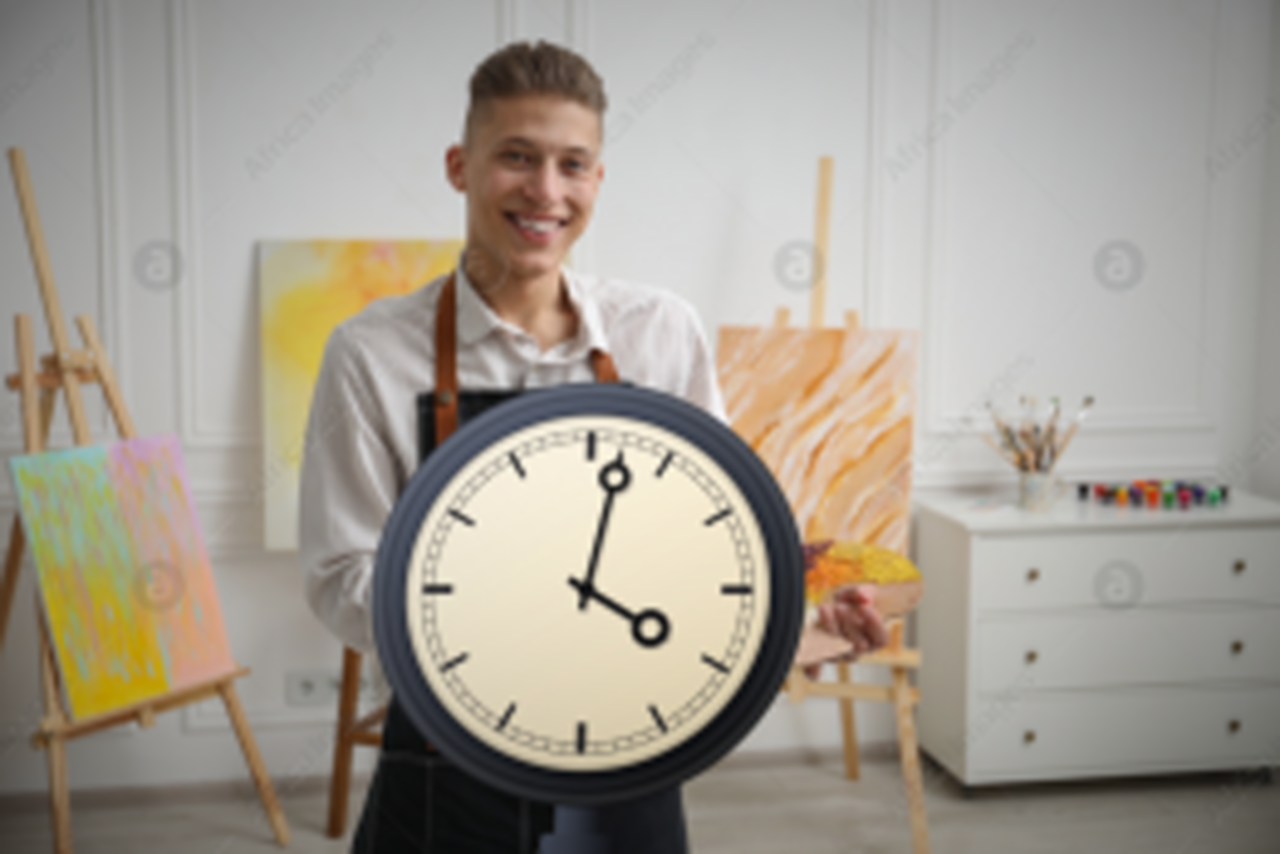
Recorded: h=4 m=2
